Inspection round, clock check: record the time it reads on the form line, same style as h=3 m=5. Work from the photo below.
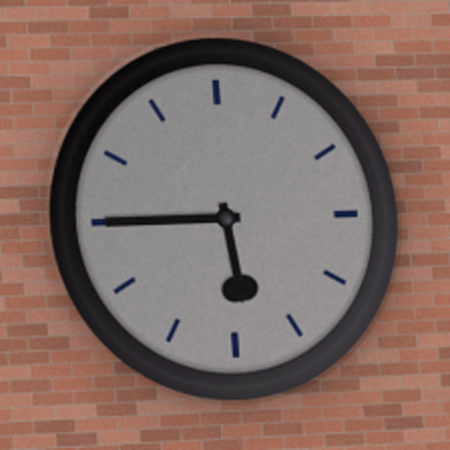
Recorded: h=5 m=45
